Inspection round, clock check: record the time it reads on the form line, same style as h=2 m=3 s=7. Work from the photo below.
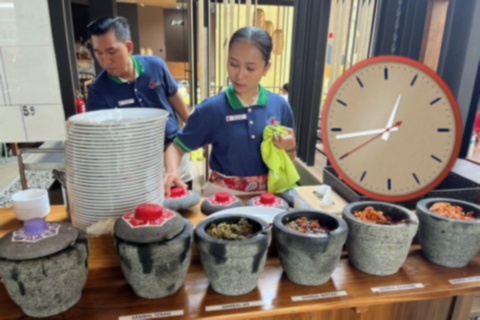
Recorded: h=12 m=43 s=40
